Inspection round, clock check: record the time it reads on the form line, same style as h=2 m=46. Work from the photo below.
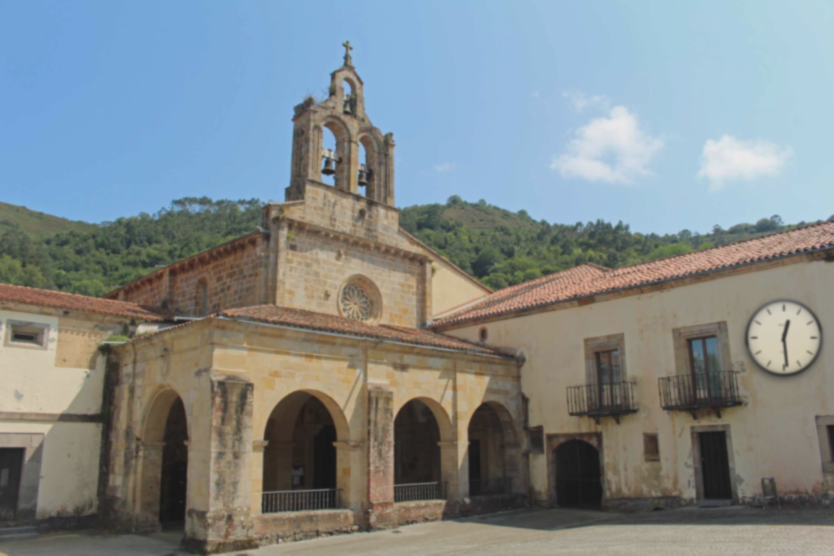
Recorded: h=12 m=29
